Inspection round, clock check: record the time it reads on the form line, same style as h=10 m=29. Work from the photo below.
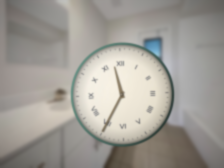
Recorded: h=11 m=35
